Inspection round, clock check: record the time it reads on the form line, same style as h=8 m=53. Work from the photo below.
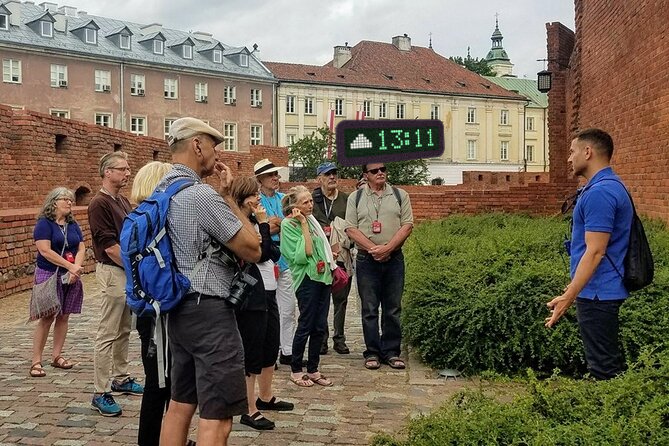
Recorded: h=13 m=11
